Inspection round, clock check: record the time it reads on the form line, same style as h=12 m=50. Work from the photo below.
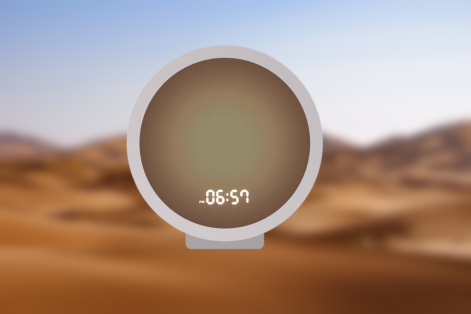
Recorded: h=6 m=57
